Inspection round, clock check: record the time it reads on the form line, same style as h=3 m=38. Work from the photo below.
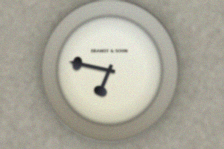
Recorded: h=6 m=47
